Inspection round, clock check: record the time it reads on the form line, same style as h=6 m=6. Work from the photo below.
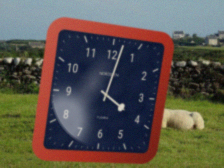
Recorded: h=4 m=2
